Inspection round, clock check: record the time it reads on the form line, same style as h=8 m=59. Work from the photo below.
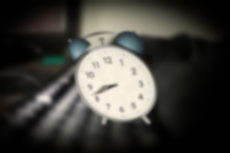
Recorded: h=8 m=42
